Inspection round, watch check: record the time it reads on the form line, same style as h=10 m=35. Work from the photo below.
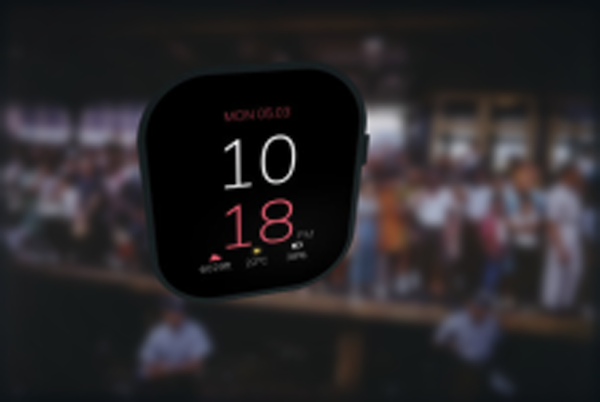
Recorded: h=10 m=18
